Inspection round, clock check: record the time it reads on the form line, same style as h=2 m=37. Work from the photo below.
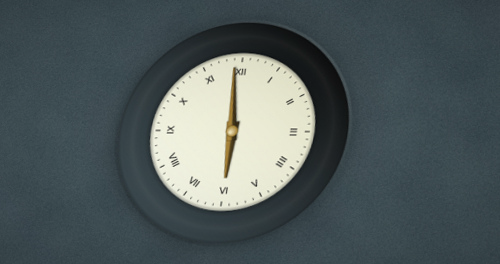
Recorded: h=5 m=59
